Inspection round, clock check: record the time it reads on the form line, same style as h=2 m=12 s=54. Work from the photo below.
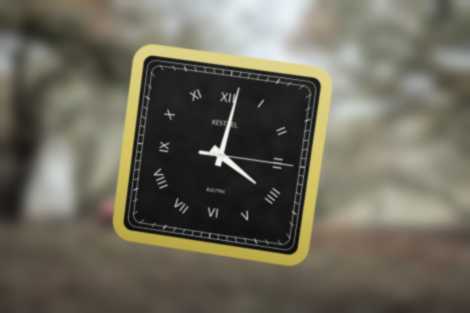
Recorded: h=4 m=1 s=15
